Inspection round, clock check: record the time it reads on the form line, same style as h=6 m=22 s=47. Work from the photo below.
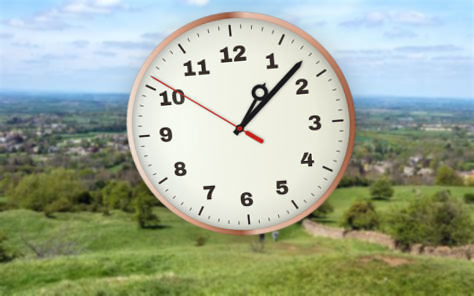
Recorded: h=1 m=7 s=51
